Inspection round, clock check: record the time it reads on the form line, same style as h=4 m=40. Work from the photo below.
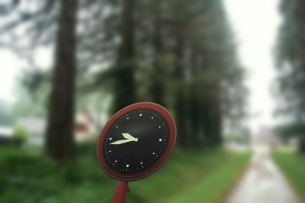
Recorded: h=9 m=43
